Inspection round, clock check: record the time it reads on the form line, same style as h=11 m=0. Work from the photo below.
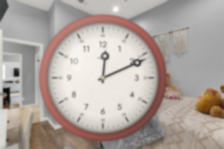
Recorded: h=12 m=11
